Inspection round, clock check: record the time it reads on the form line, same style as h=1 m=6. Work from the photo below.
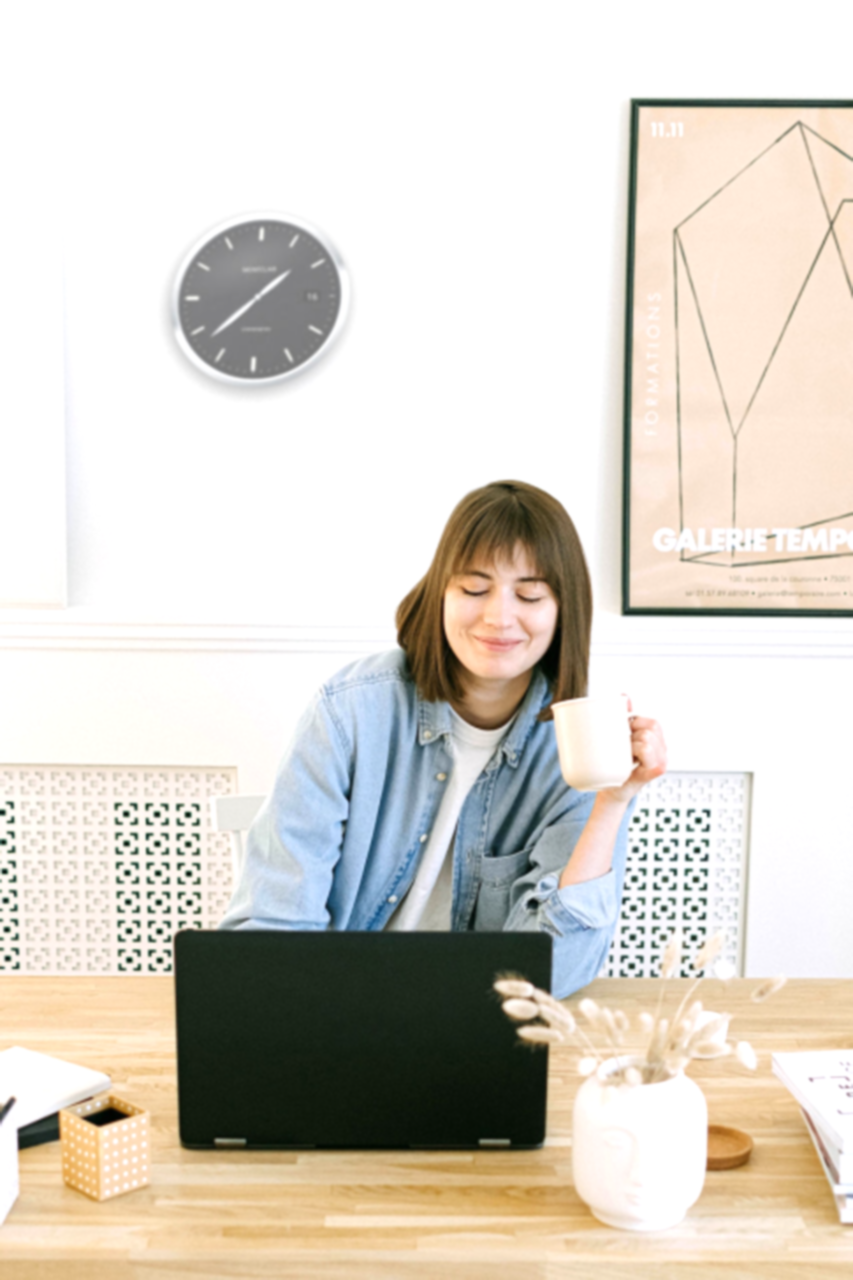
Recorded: h=1 m=38
